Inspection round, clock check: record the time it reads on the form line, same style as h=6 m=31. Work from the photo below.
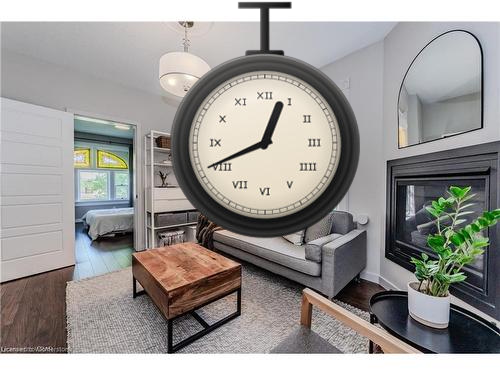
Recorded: h=12 m=41
